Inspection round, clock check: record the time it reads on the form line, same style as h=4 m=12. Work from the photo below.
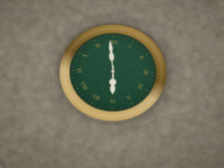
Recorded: h=5 m=59
